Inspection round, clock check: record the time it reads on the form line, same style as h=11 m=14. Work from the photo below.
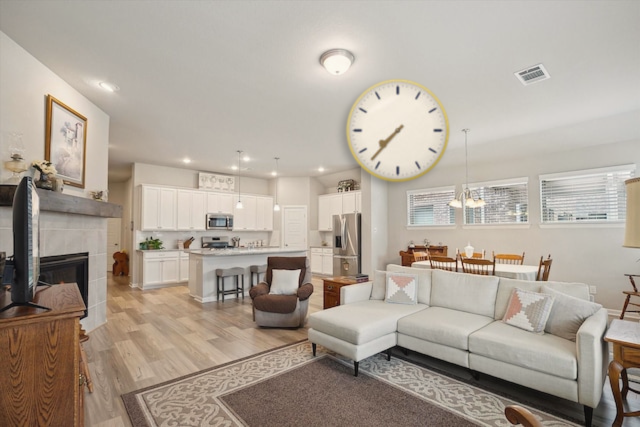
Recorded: h=7 m=37
